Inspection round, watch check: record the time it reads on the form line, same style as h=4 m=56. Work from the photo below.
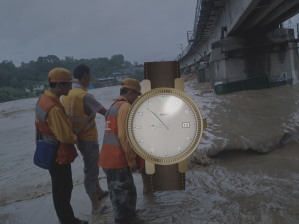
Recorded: h=8 m=53
